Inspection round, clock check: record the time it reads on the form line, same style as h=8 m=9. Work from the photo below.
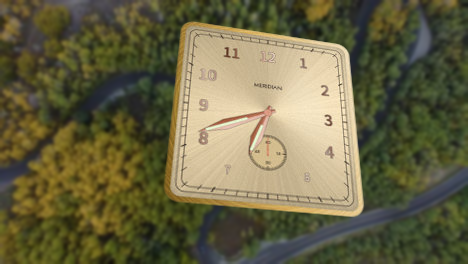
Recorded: h=6 m=41
